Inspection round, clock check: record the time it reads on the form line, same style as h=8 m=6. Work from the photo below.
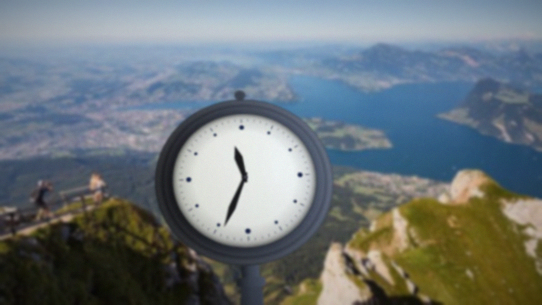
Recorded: h=11 m=34
